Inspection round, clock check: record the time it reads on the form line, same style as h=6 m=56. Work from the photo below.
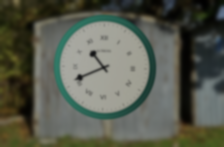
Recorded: h=10 m=41
